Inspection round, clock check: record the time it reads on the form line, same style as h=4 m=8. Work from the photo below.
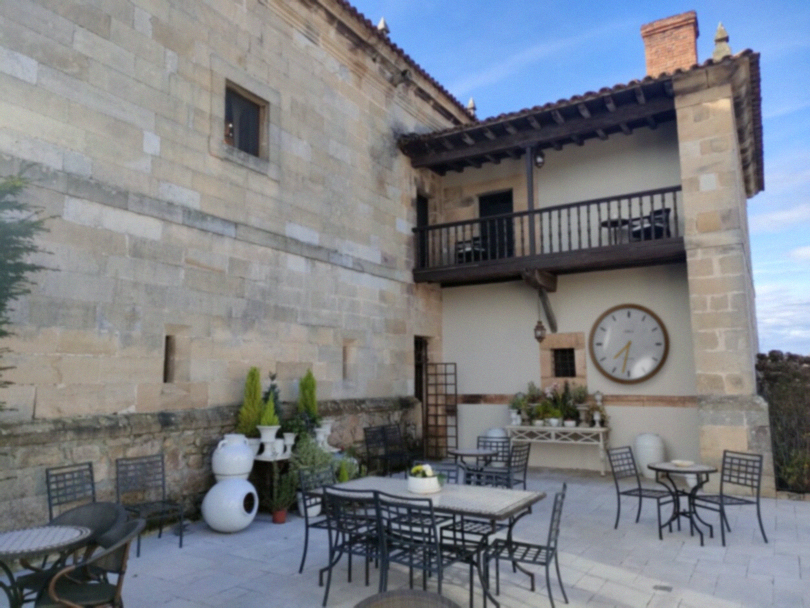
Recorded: h=7 m=32
